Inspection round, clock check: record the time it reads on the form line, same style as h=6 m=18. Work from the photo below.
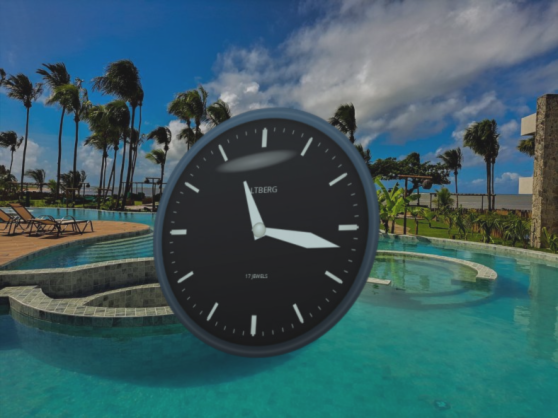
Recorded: h=11 m=17
